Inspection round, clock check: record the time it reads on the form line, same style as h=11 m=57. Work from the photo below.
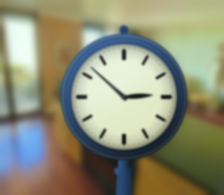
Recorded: h=2 m=52
